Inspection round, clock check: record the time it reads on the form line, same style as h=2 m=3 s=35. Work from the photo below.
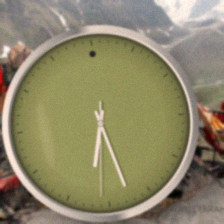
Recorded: h=6 m=27 s=31
